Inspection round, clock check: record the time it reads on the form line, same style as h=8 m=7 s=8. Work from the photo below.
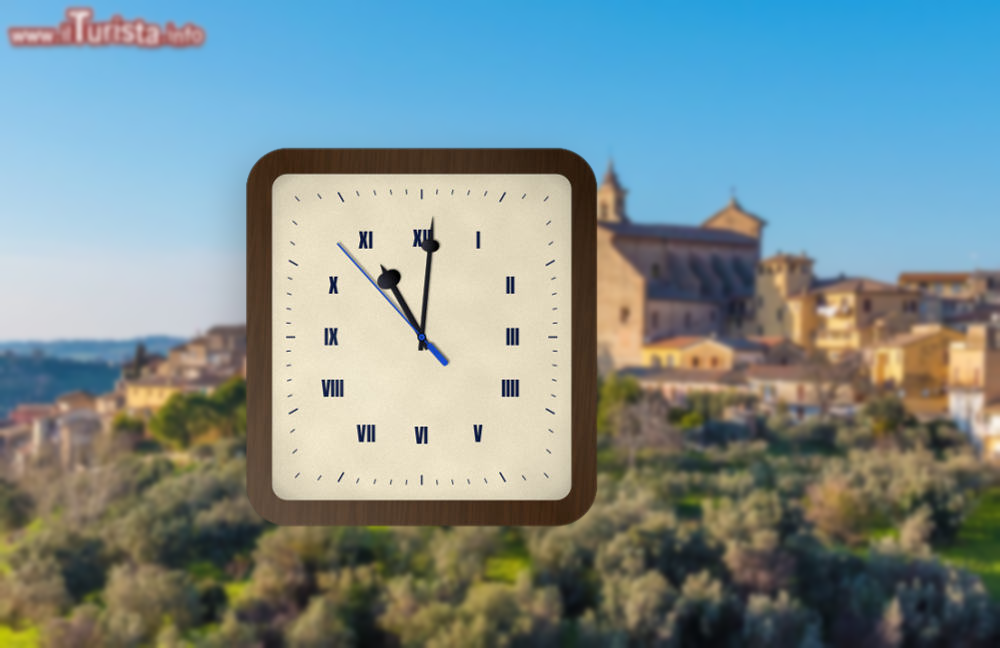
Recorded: h=11 m=0 s=53
